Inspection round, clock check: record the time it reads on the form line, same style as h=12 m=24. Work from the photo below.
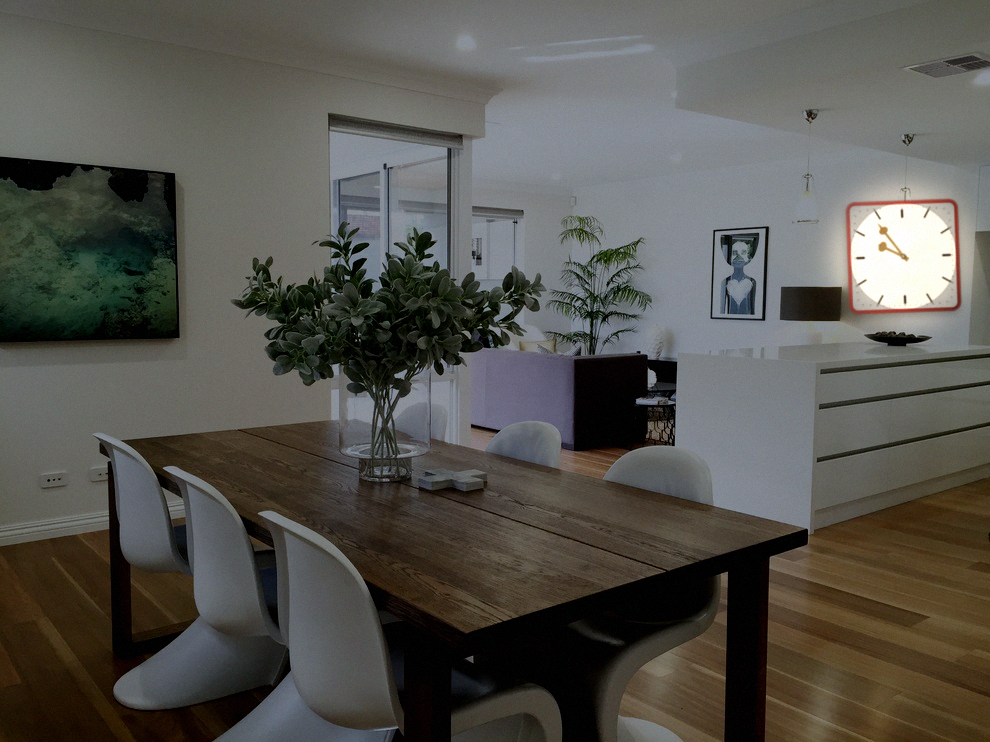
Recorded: h=9 m=54
